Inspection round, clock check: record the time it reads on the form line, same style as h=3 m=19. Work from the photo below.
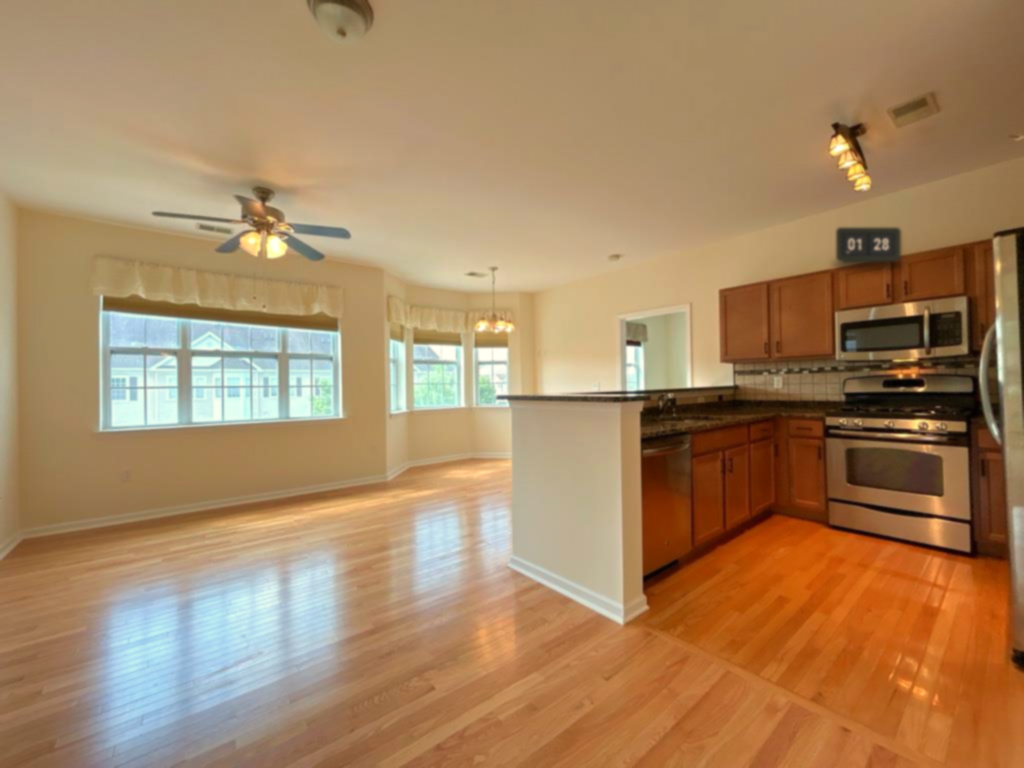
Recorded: h=1 m=28
